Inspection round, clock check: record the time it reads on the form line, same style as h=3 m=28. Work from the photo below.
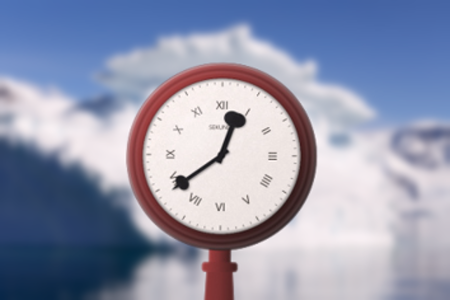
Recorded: h=12 m=39
